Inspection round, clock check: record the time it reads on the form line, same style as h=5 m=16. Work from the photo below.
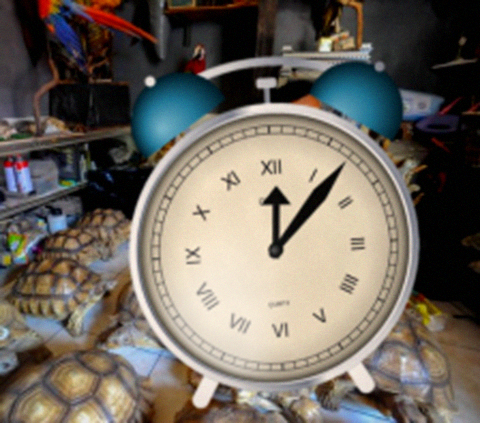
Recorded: h=12 m=7
